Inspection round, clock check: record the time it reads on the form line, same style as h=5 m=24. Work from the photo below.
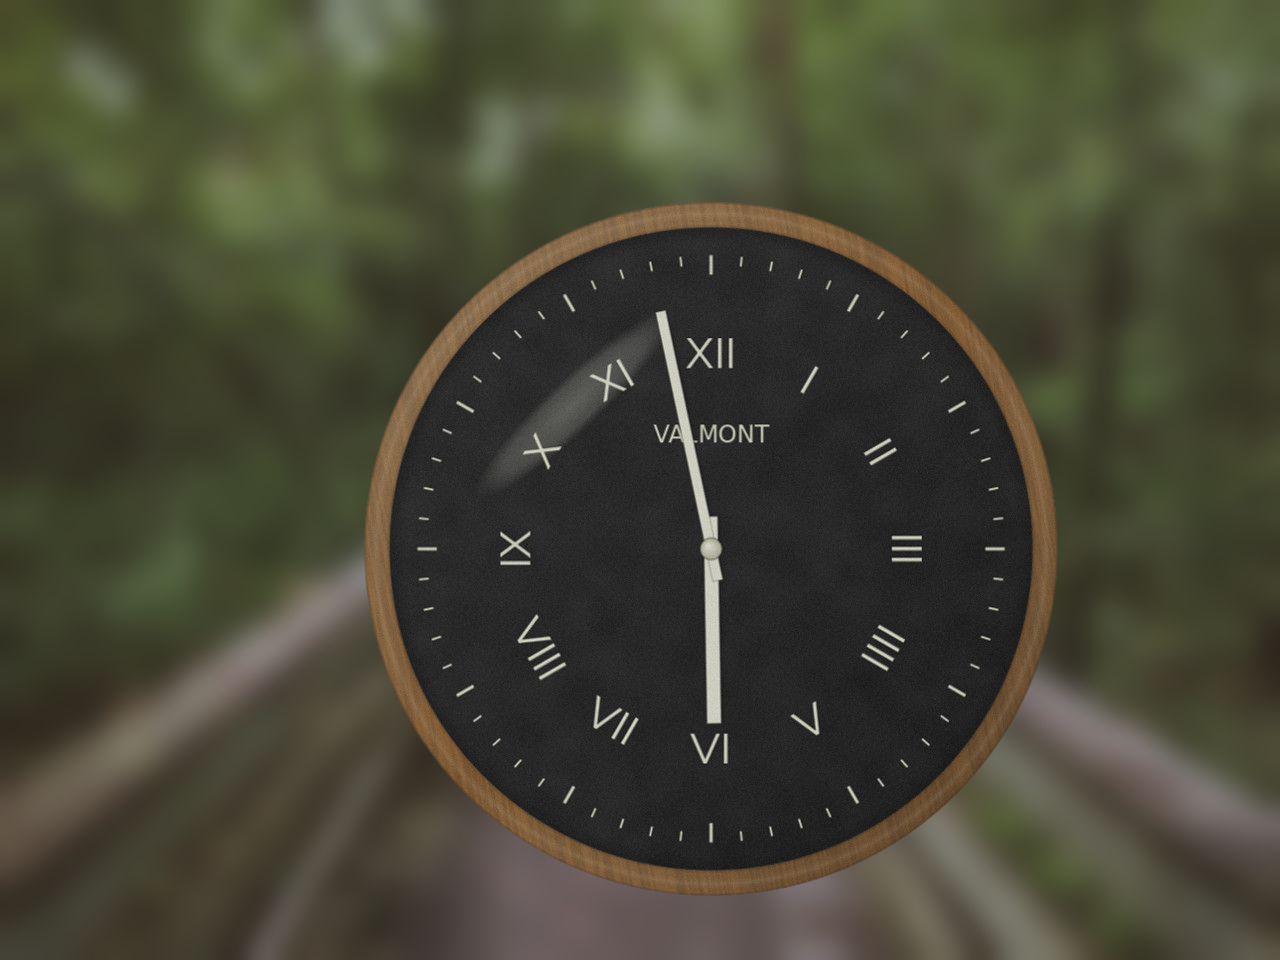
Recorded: h=5 m=58
